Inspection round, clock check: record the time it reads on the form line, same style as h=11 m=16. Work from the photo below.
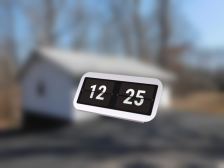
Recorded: h=12 m=25
